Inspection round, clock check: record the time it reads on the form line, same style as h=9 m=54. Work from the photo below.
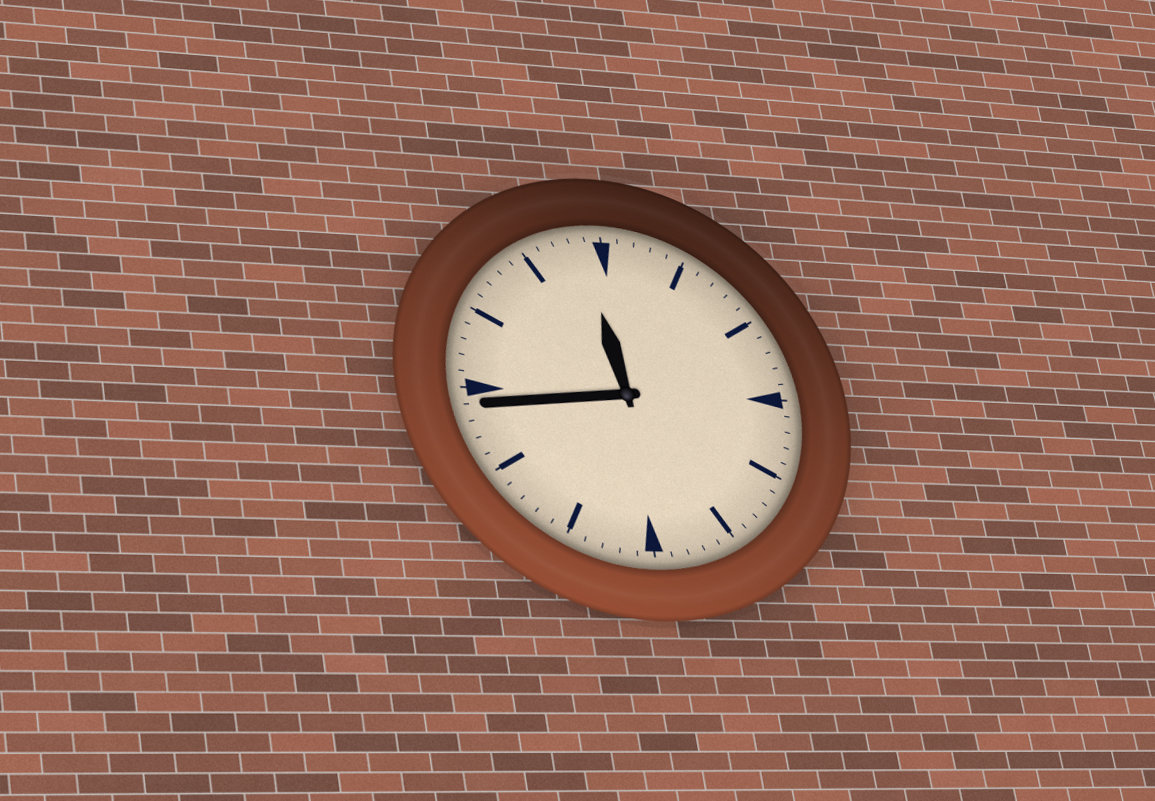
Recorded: h=11 m=44
